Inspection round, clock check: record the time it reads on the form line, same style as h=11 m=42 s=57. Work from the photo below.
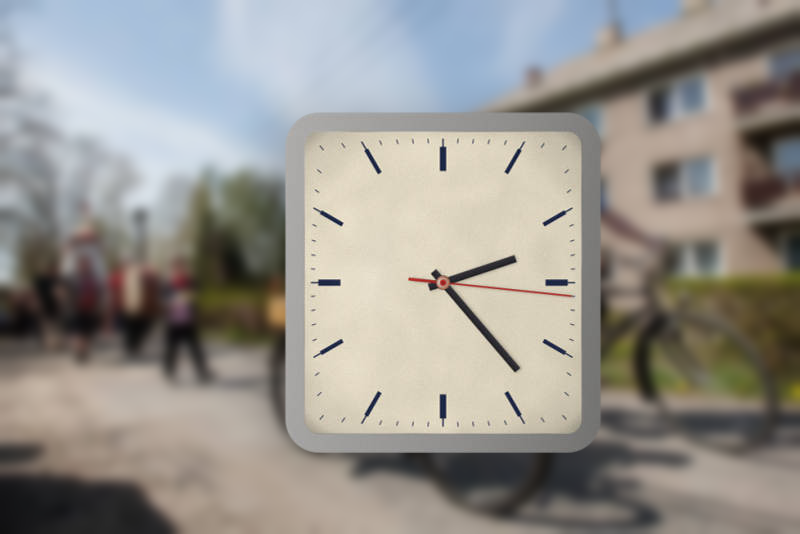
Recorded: h=2 m=23 s=16
